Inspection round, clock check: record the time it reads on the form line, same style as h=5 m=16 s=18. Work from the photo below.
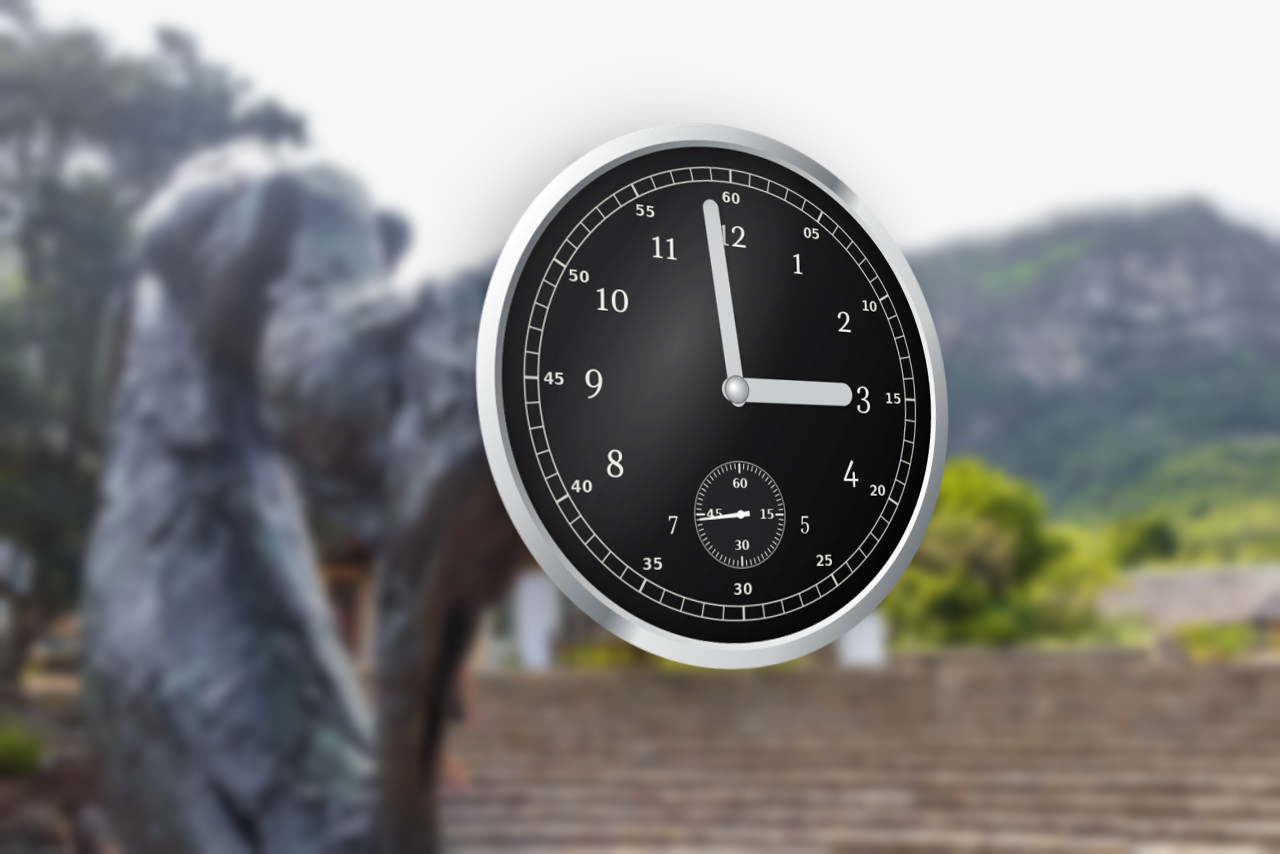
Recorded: h=2 m=58 s=44
